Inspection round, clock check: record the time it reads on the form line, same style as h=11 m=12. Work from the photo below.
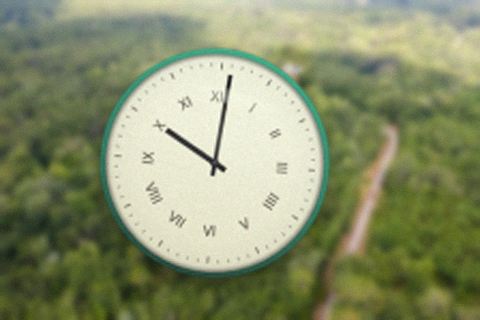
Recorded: h=10 m=1
